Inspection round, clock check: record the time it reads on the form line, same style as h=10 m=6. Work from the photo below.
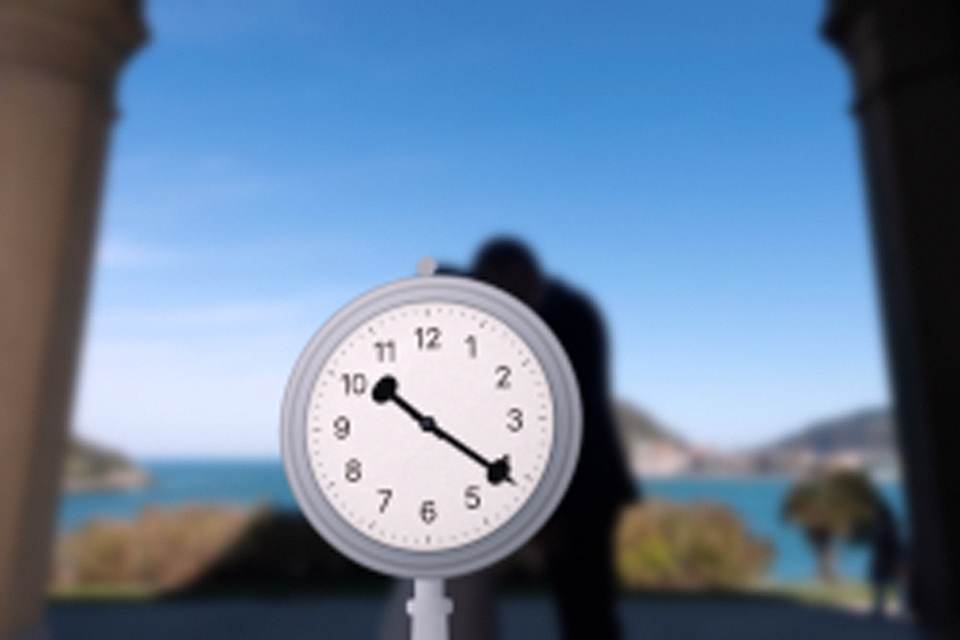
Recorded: h=10 m=21
